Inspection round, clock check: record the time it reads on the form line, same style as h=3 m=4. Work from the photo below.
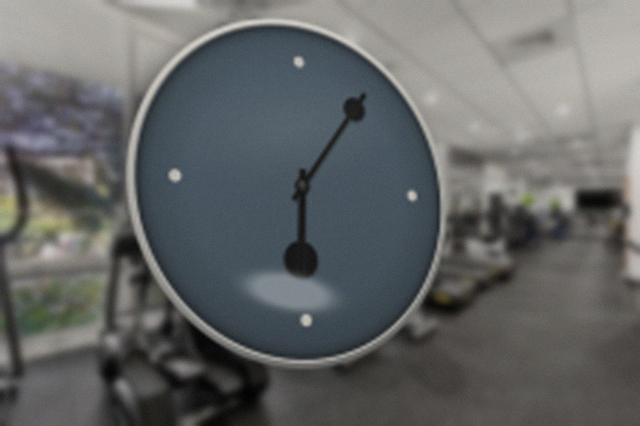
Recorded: h=6 m=6
